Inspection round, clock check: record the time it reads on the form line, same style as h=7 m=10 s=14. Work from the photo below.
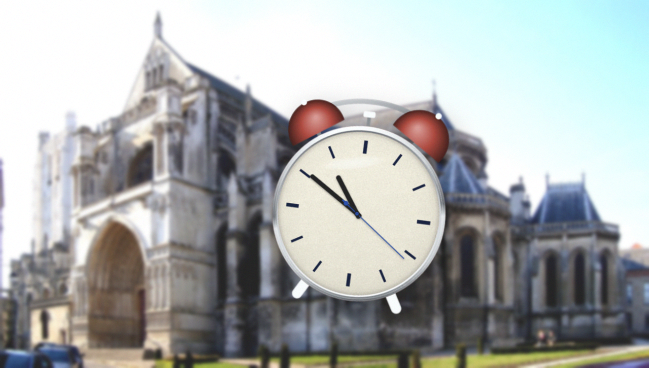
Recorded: h=10 m=50 s=21
